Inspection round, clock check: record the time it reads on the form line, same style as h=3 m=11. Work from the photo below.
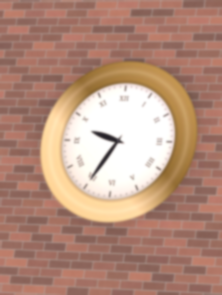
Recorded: h=9 m=35
